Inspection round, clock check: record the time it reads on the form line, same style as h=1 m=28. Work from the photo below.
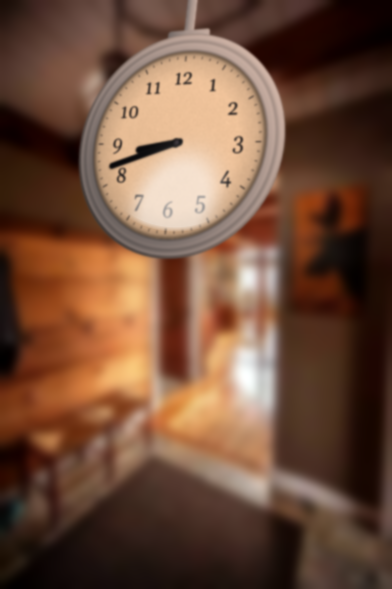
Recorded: h=8 m=42
